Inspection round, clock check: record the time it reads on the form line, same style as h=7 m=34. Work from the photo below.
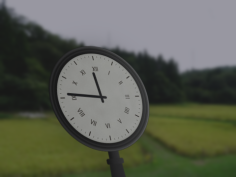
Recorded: h=11 m=46
